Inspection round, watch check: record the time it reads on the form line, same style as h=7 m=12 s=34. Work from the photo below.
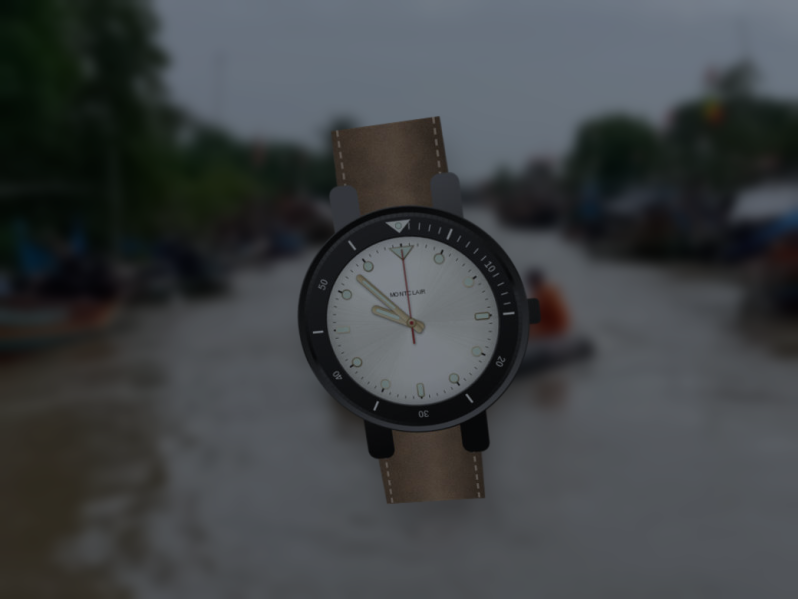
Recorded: h=9 m=53 s=0
